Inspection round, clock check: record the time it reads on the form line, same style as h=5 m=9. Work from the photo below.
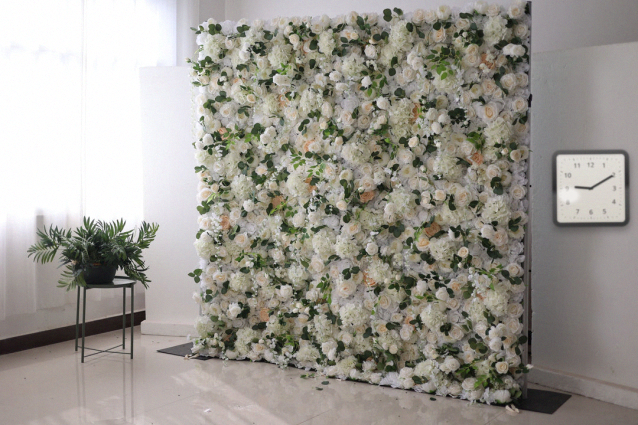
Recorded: h=9 m=10
